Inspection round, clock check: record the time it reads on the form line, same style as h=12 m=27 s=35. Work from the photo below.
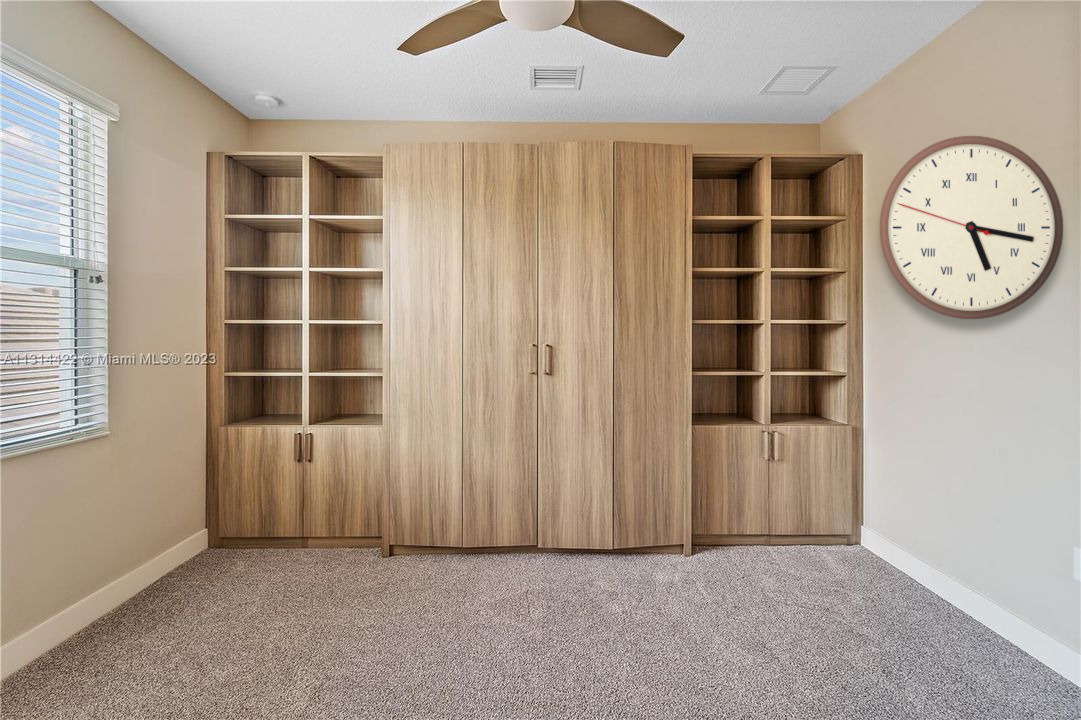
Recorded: h=5 m=16 s=48
